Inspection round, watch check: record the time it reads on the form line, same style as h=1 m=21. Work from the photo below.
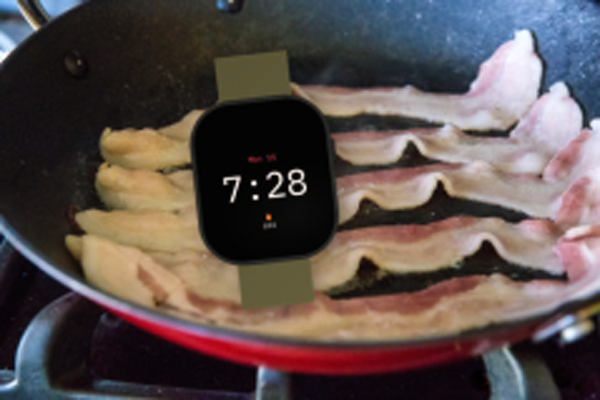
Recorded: h=7 m=28
